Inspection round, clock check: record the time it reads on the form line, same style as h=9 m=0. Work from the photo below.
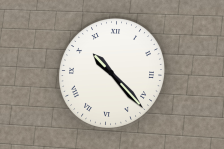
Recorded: h=10 m=22
